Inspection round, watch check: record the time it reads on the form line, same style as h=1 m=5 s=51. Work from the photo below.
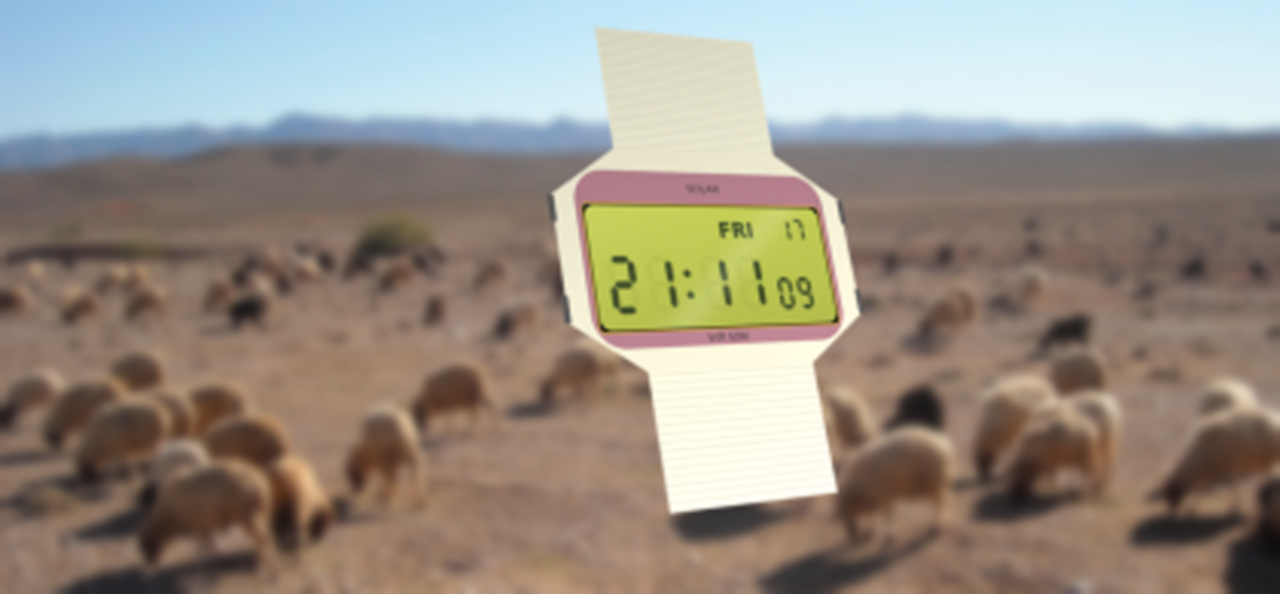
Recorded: h=21 m=11 s=9
